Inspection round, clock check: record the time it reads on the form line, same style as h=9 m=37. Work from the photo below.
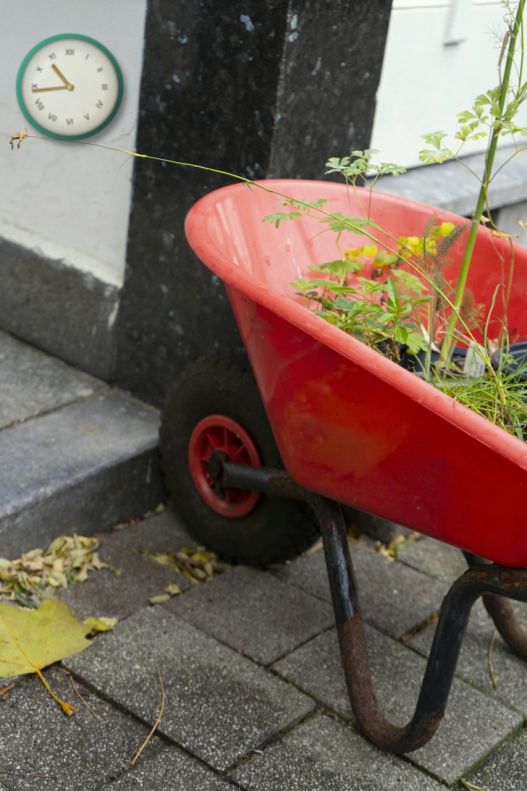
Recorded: h=10 m=44
